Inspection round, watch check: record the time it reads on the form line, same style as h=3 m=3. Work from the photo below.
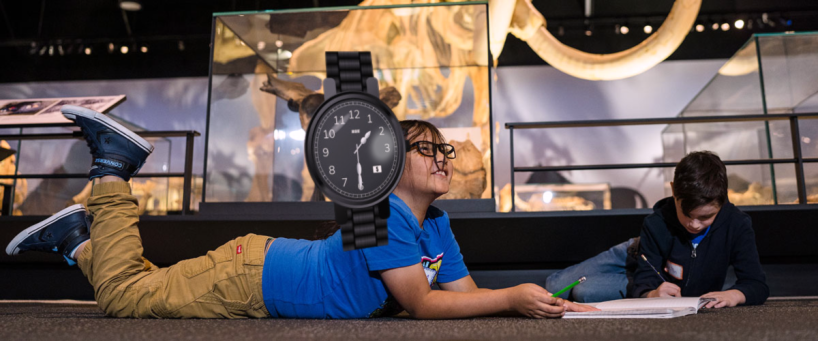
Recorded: h=1 m=30
